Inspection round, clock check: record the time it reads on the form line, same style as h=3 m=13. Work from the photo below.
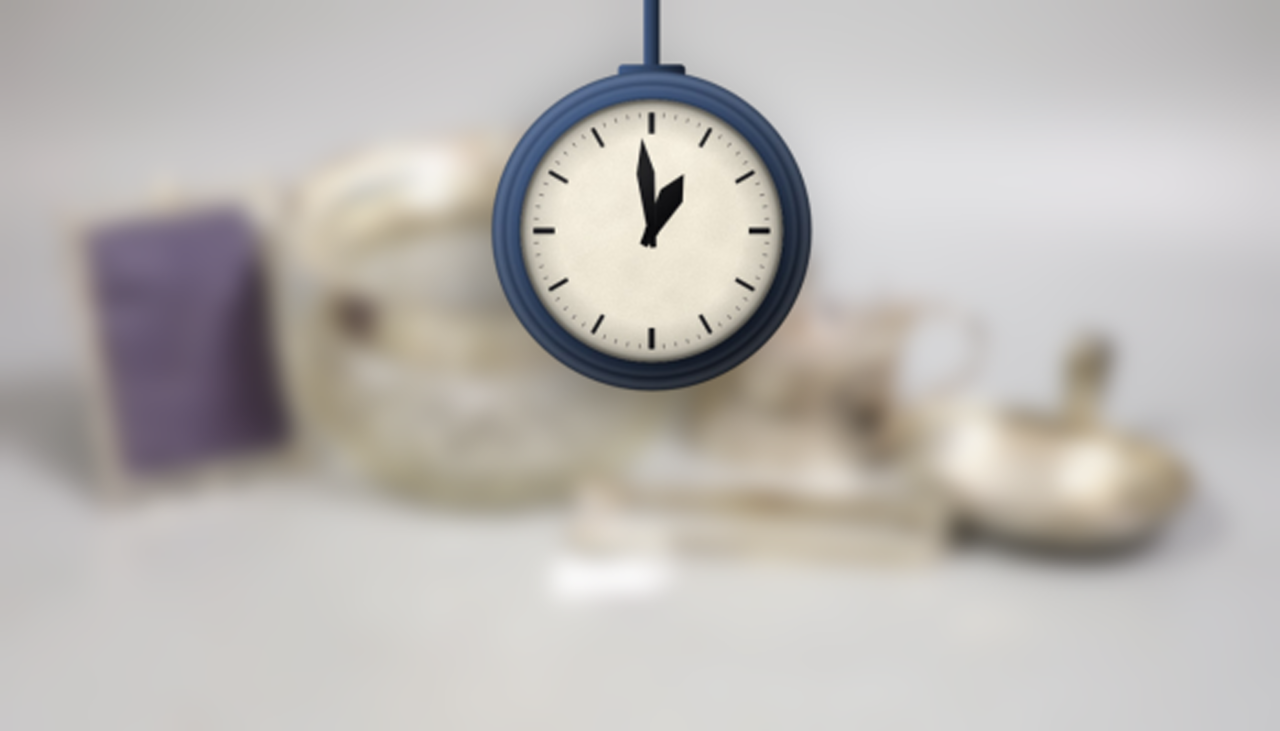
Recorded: h=12 m=59
